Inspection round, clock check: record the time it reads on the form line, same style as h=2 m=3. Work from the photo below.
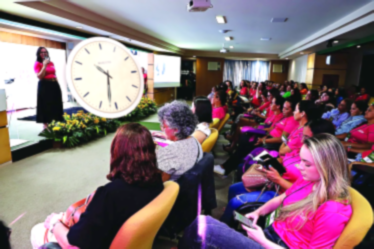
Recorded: h=10 m=32
